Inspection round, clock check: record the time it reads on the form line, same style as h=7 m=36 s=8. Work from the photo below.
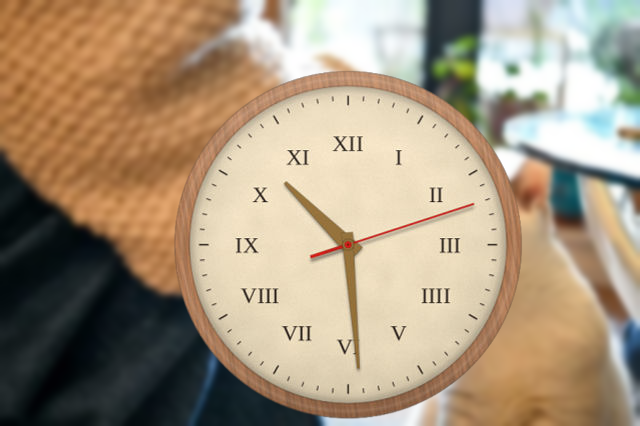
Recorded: h=10 m=29 s=12
